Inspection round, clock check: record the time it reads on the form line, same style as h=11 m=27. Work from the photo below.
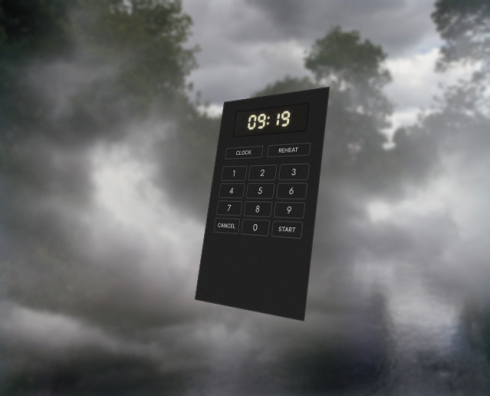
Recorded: h=9 m=19
